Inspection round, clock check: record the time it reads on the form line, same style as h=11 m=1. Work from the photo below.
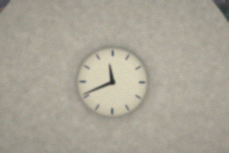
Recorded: h=11 m=41
